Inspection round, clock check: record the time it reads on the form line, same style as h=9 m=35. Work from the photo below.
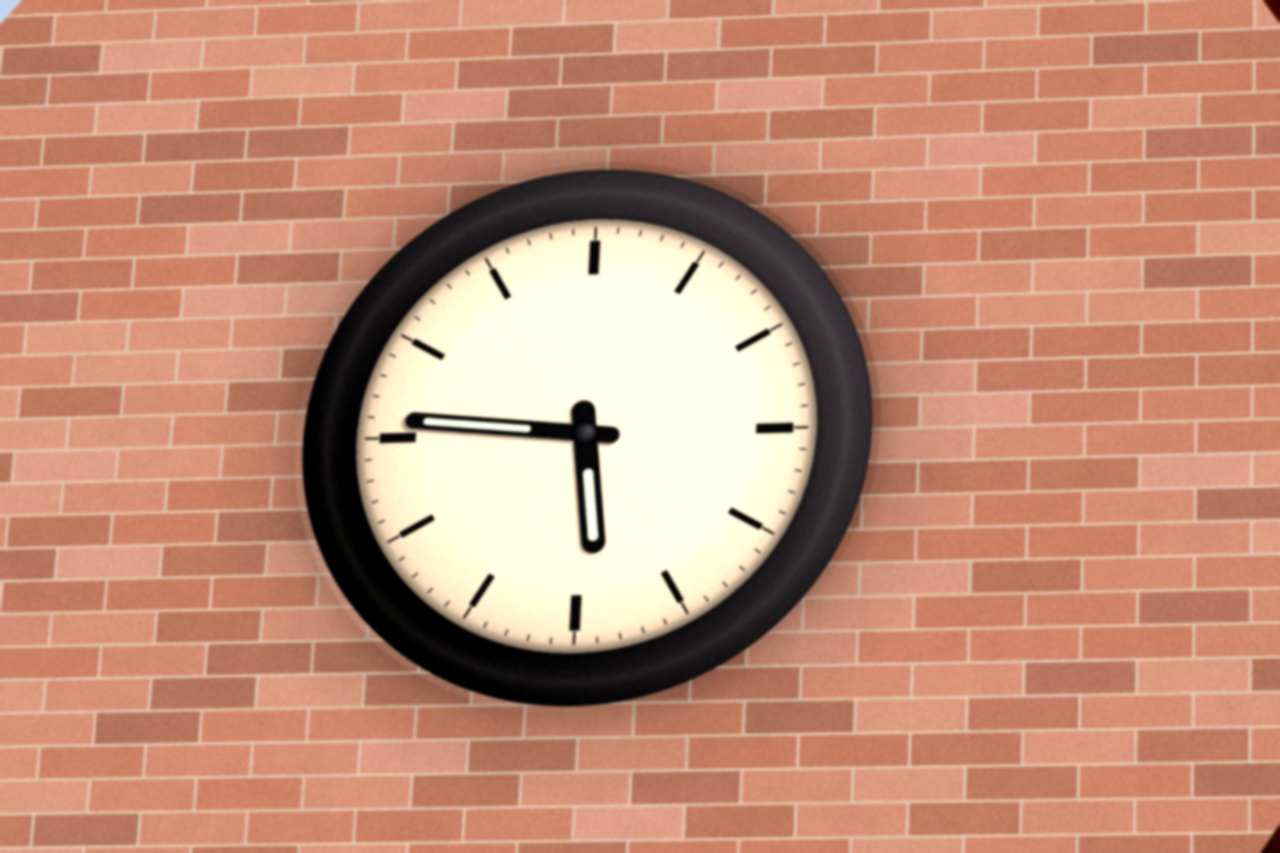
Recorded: h=5 m=46
